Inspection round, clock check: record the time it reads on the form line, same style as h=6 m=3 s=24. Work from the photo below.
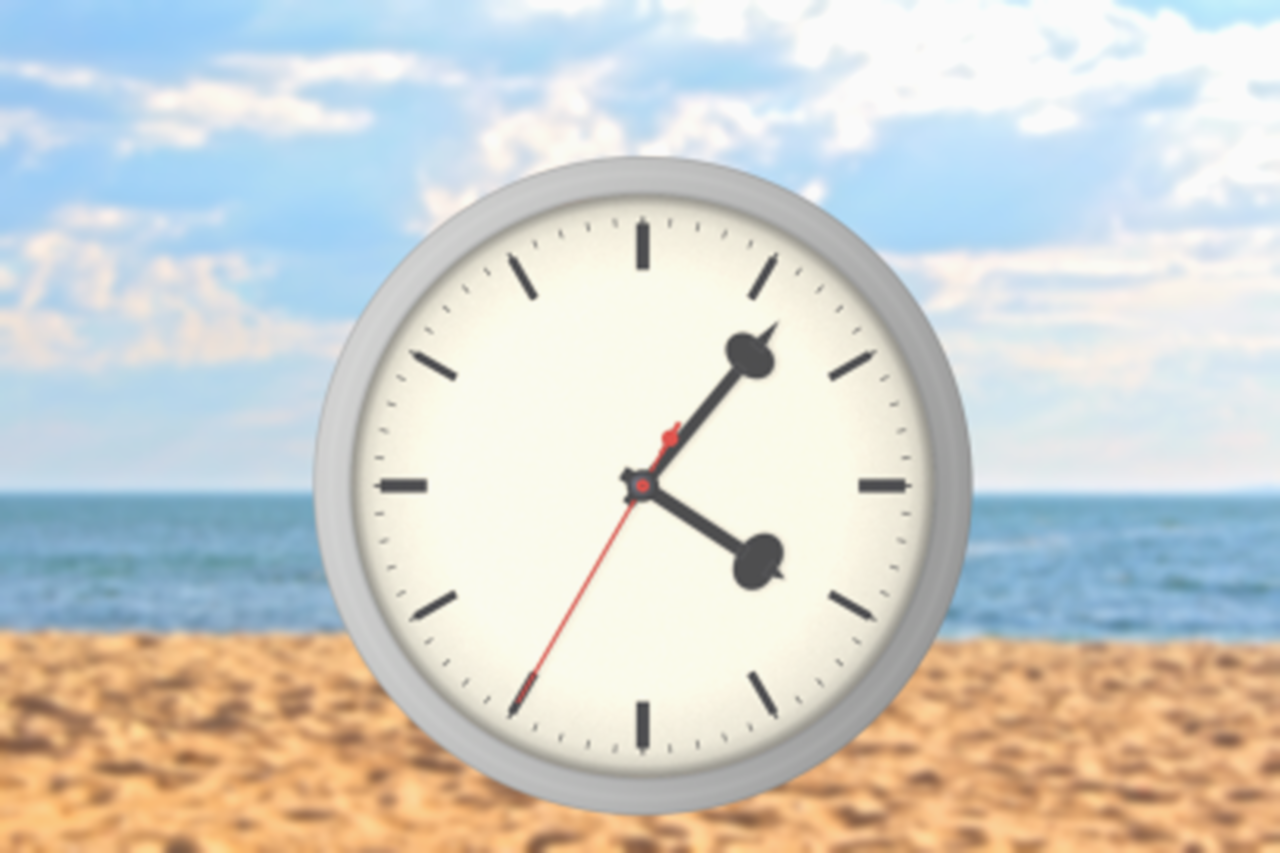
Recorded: h=4 m=6 s=35
